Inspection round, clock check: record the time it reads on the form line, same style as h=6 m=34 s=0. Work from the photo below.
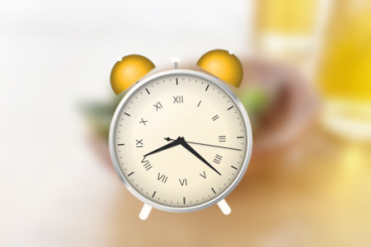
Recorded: h=8 m=22 s=17
